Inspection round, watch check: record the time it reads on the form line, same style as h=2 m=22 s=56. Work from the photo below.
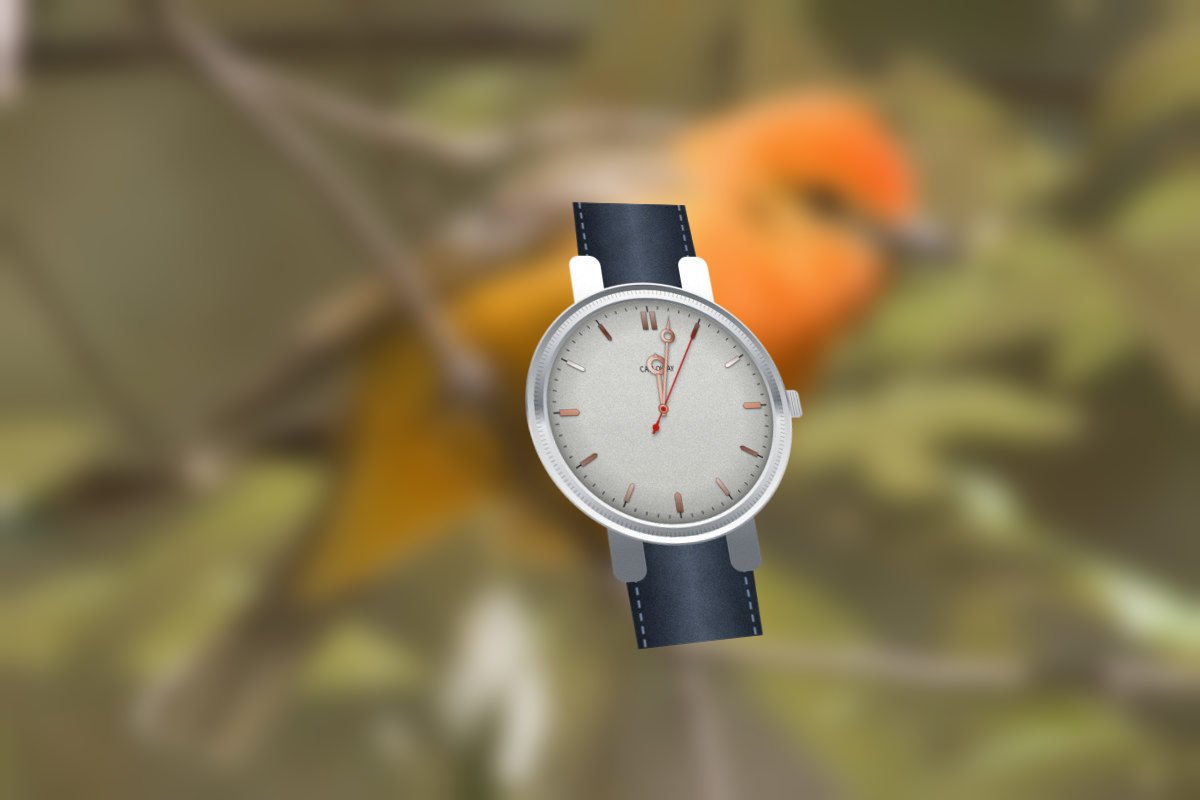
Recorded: h=12 m=2 s=5
